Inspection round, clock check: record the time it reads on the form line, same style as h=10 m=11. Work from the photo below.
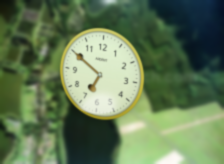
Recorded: h=6 m=50
